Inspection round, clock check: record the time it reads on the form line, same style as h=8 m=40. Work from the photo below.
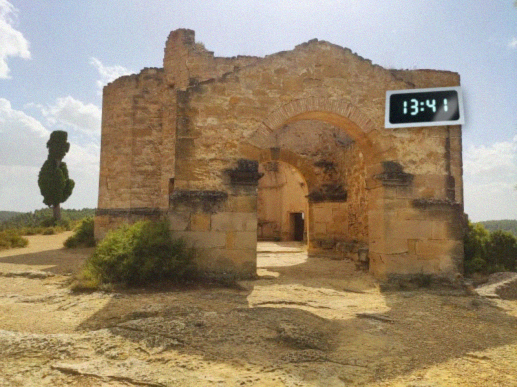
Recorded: h=13 m=41
